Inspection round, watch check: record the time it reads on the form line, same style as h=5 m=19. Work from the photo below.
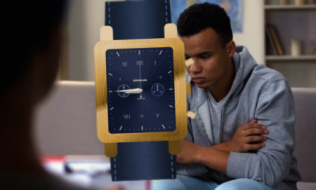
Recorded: h=8 m=45
